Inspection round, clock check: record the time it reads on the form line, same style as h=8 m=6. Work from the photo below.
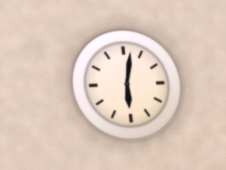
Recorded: h=6 m=2
